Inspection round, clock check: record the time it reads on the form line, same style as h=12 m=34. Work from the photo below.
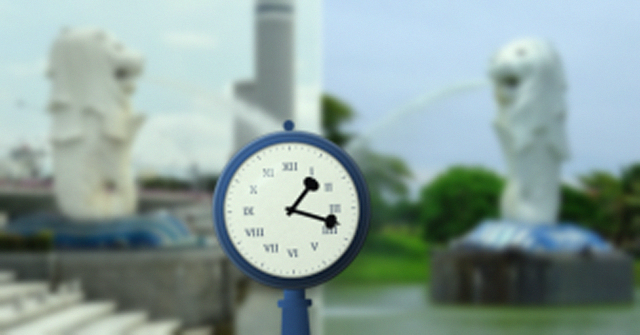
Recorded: h=1 m=18
